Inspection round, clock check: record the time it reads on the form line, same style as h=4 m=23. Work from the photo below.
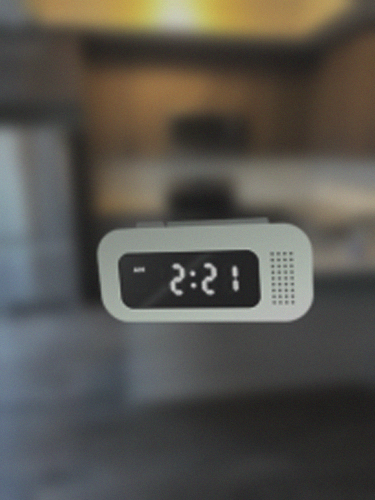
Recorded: h=2 m=21
